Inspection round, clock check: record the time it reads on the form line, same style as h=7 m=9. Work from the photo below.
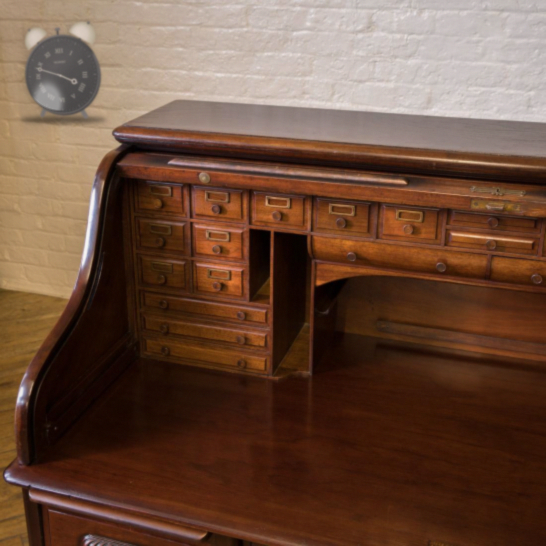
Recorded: h=3 m=48
